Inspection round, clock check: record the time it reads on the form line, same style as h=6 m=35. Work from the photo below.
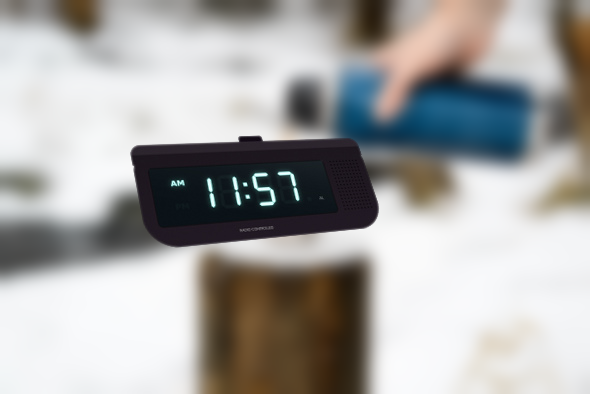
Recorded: h=11 m=57
